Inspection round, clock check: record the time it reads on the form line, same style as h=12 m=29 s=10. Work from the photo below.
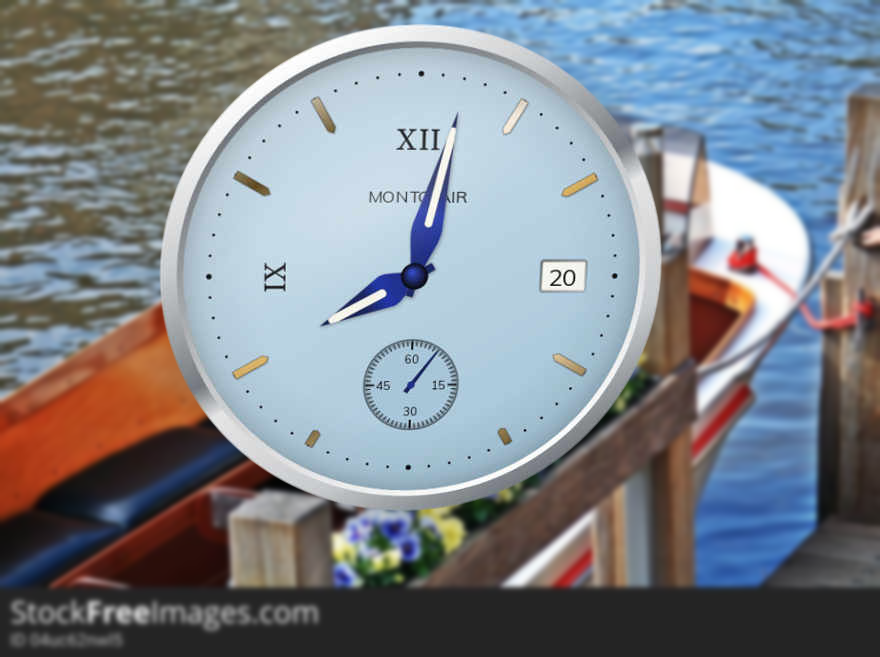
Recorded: h=8 m=2 s=6
